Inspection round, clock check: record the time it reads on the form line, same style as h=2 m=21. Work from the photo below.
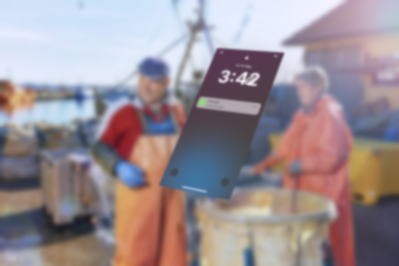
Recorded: h=3 m=42
